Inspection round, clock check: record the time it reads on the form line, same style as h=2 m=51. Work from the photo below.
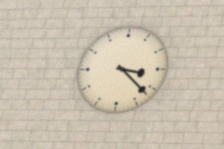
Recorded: h=3 m=22
